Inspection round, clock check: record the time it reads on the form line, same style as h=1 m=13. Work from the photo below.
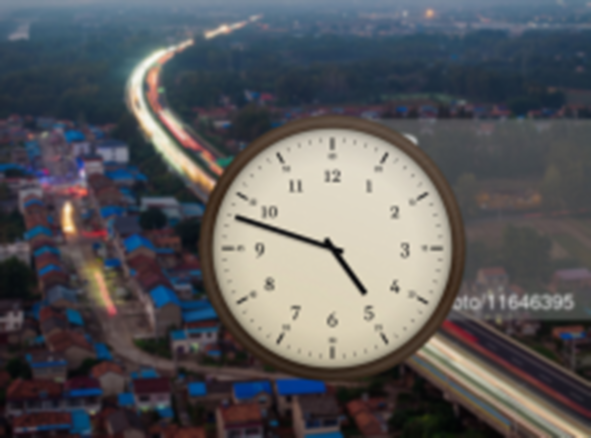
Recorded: h=4 m=48
